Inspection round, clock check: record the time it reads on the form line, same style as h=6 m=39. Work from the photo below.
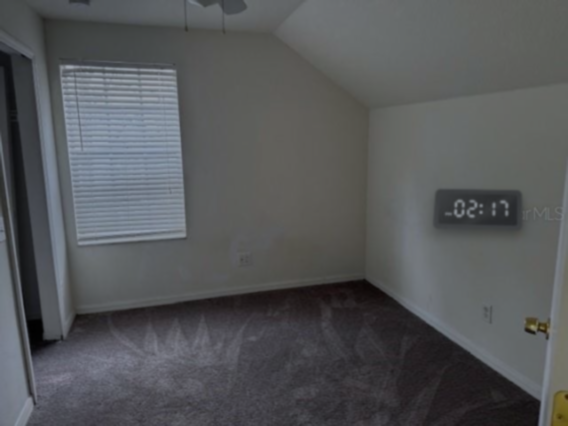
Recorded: h=2 m=17
